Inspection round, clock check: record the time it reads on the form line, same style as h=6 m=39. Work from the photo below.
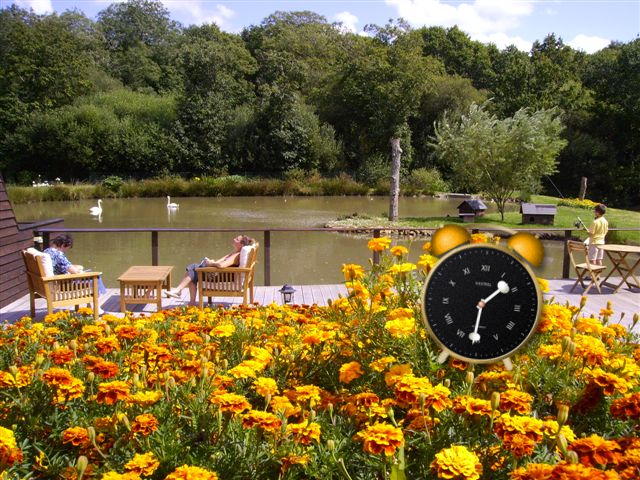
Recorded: h=1 m=31
